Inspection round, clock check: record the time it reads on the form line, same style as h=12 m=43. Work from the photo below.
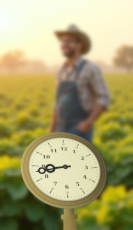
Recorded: h=8 m=43
